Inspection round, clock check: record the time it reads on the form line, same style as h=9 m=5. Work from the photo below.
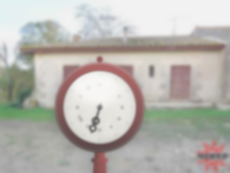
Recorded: h=6 m=33
